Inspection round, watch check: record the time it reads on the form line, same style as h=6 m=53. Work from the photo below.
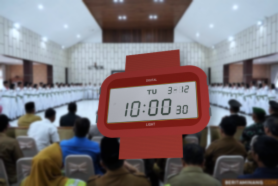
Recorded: h=10 m=0
